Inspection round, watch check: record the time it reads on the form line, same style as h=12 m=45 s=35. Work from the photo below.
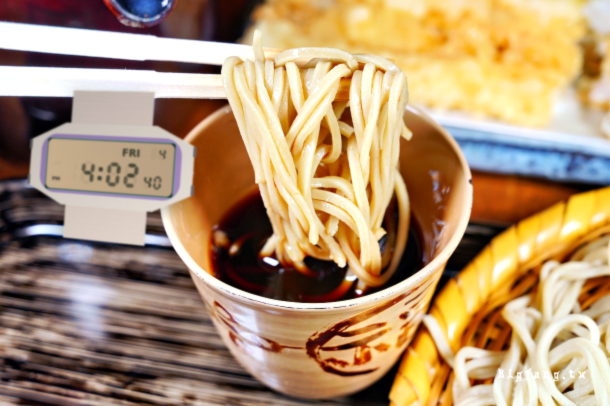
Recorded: h=4 m=2 s=40
